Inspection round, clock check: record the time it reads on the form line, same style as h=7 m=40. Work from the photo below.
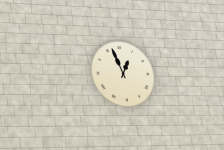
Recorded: h=12 m=57
